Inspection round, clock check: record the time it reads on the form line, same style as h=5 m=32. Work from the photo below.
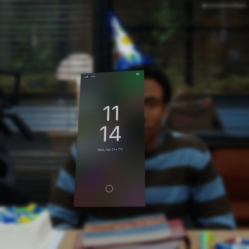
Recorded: h=11 m=14
